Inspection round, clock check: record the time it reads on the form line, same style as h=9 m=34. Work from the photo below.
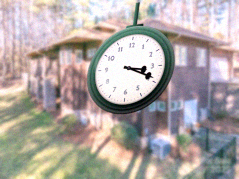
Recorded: h=3 m=19
